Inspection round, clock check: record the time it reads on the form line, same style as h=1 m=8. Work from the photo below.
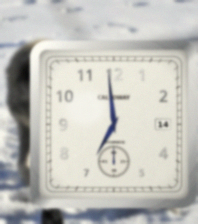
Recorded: h=6 m=59
